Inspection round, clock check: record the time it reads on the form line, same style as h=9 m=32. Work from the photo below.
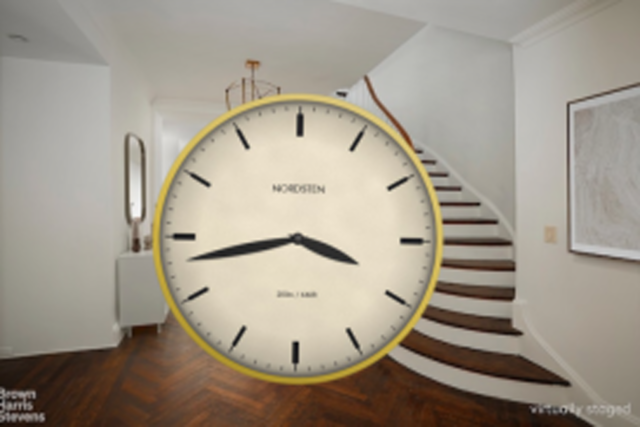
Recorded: h=3 m=43
